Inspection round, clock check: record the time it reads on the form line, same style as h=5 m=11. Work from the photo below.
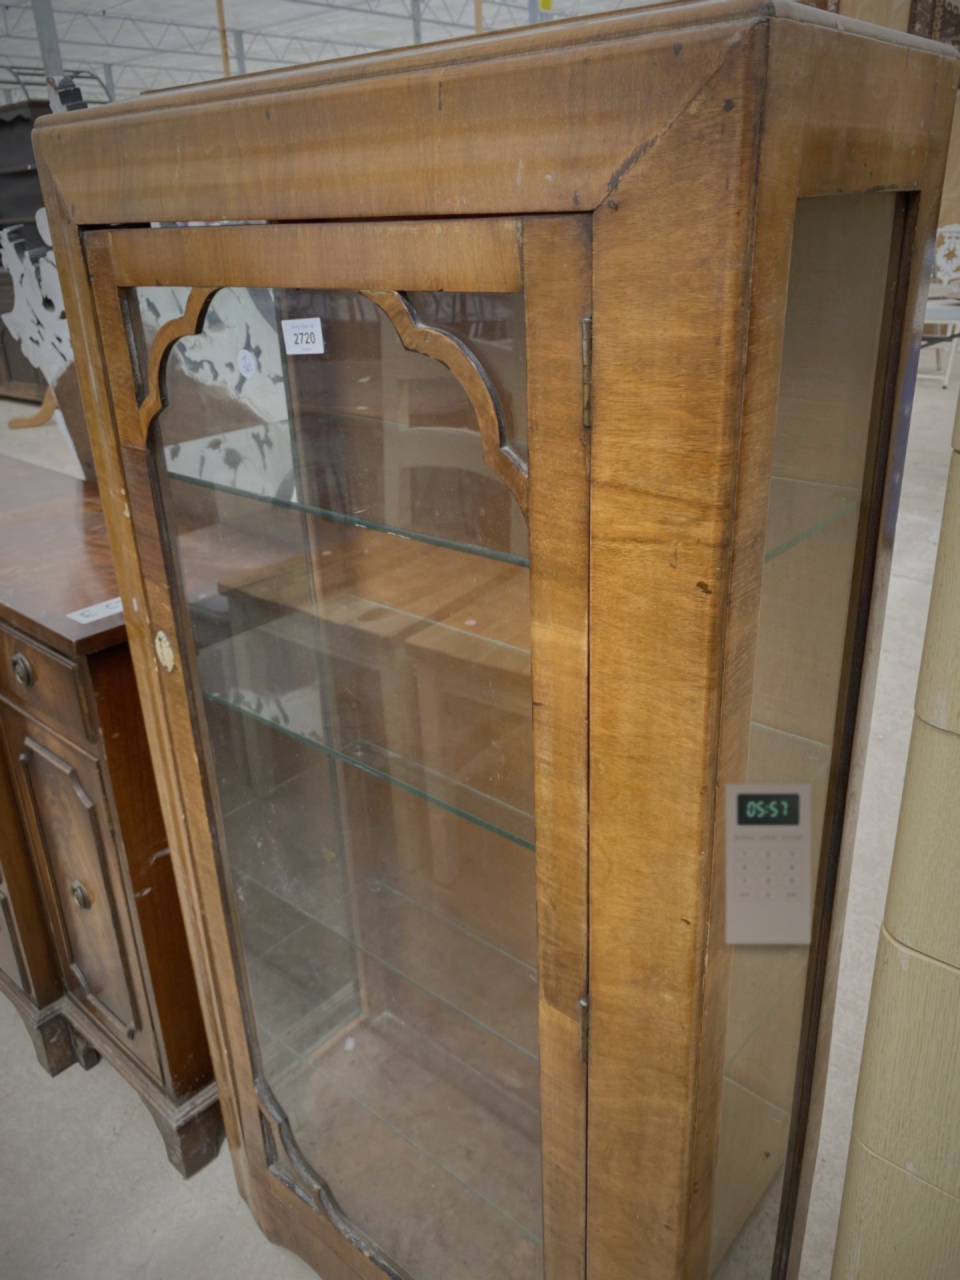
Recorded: h=5 m=57
